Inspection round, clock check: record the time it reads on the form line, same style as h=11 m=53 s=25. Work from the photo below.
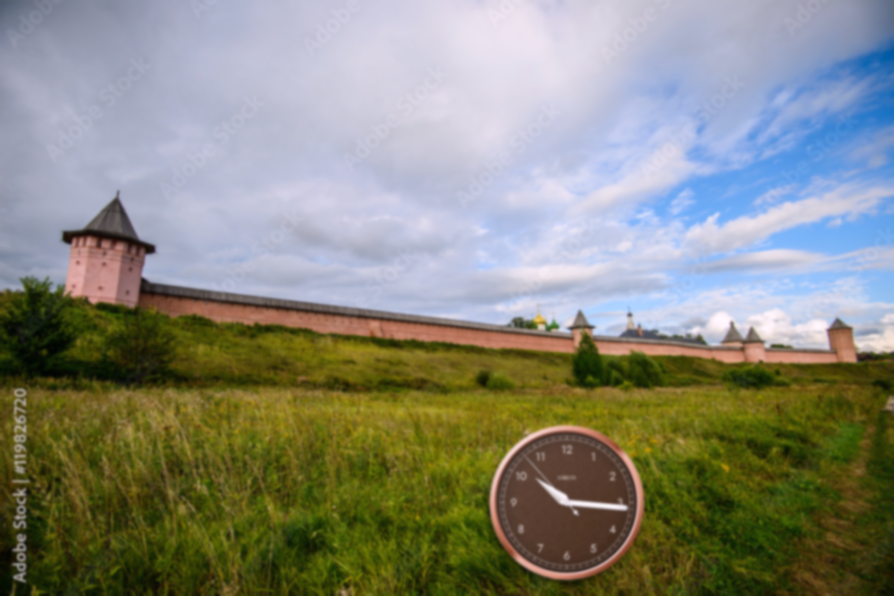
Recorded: h=10 m=15 s=53
